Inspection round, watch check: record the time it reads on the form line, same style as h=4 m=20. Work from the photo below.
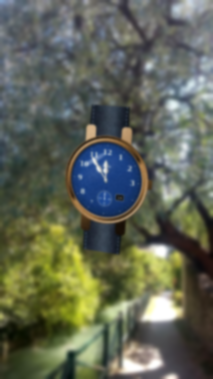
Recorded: h=11 m=54
